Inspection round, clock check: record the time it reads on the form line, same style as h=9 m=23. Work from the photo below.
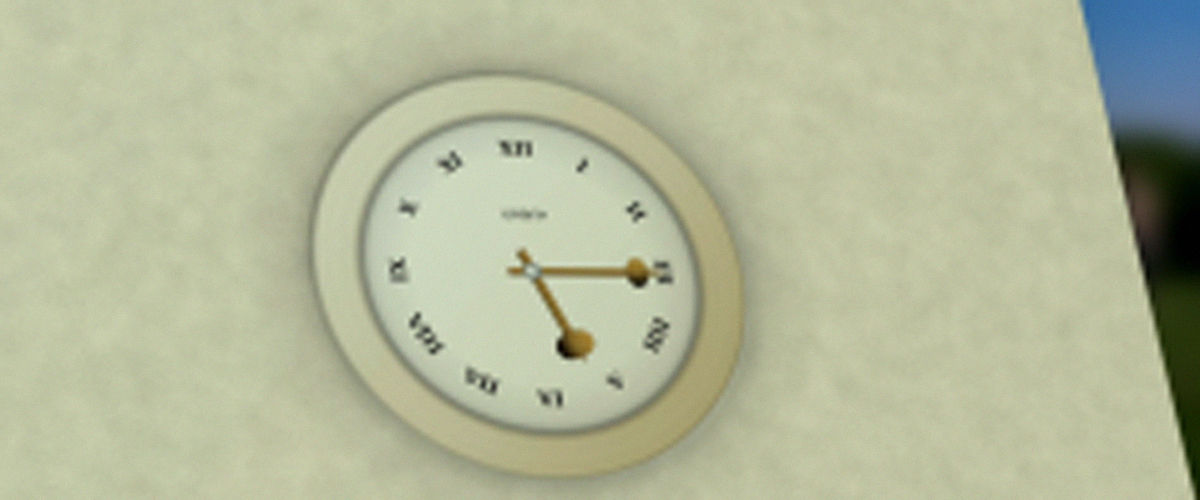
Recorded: h=5 m=15
